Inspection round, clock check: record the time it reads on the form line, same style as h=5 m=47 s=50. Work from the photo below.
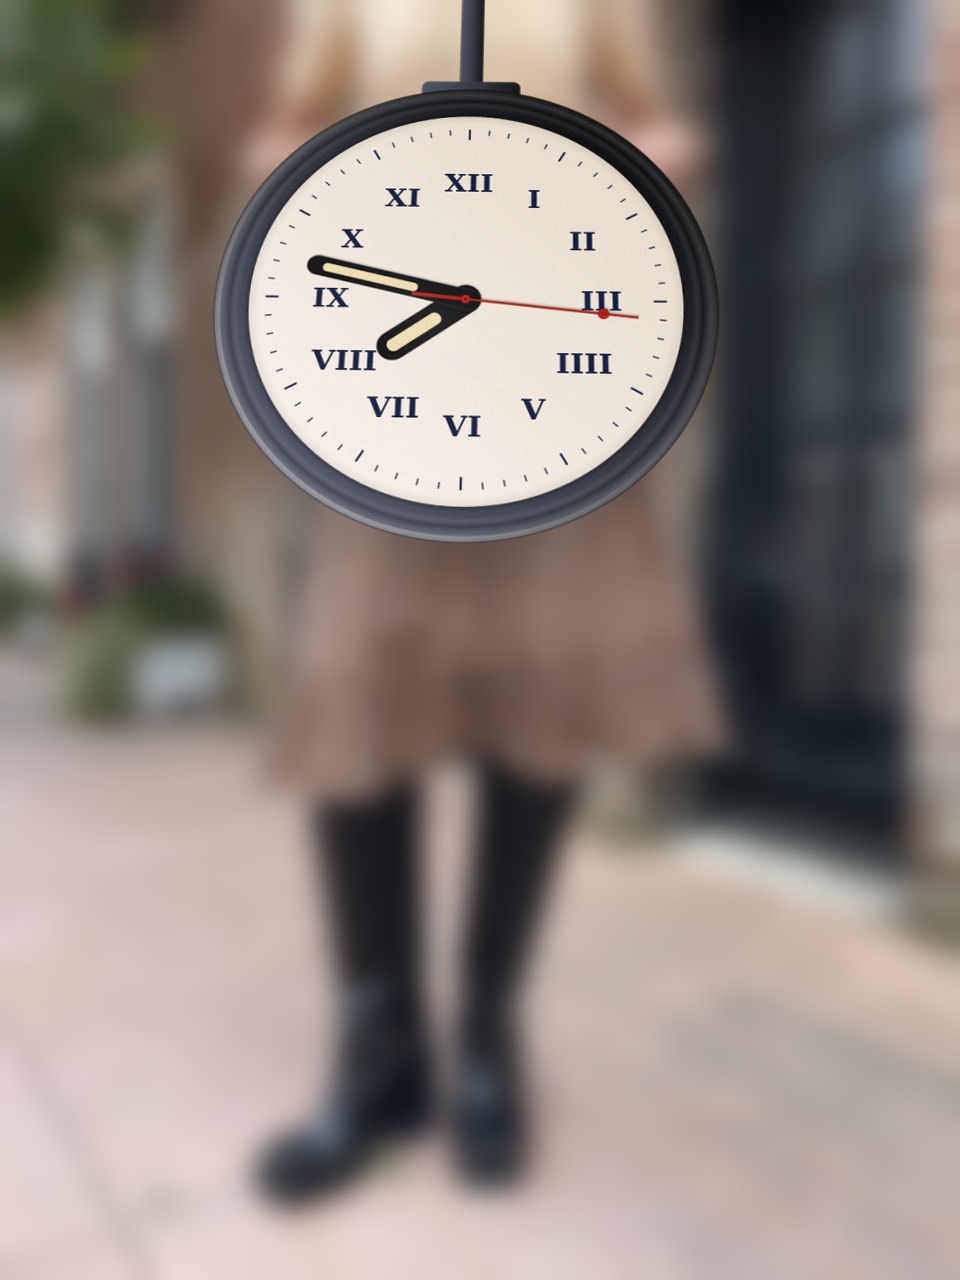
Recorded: h=7 m=47 s=16
